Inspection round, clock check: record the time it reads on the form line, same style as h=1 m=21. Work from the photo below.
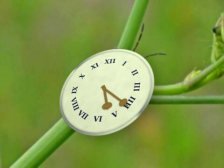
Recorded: h=5 m=21
